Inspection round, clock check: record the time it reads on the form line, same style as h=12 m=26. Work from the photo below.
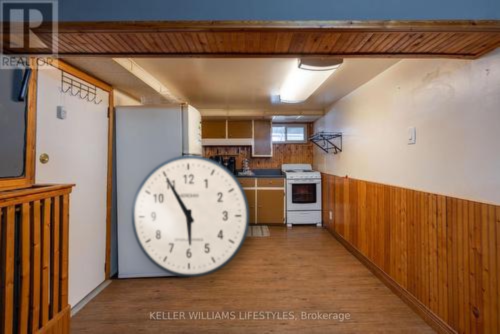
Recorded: h=5 m=55
